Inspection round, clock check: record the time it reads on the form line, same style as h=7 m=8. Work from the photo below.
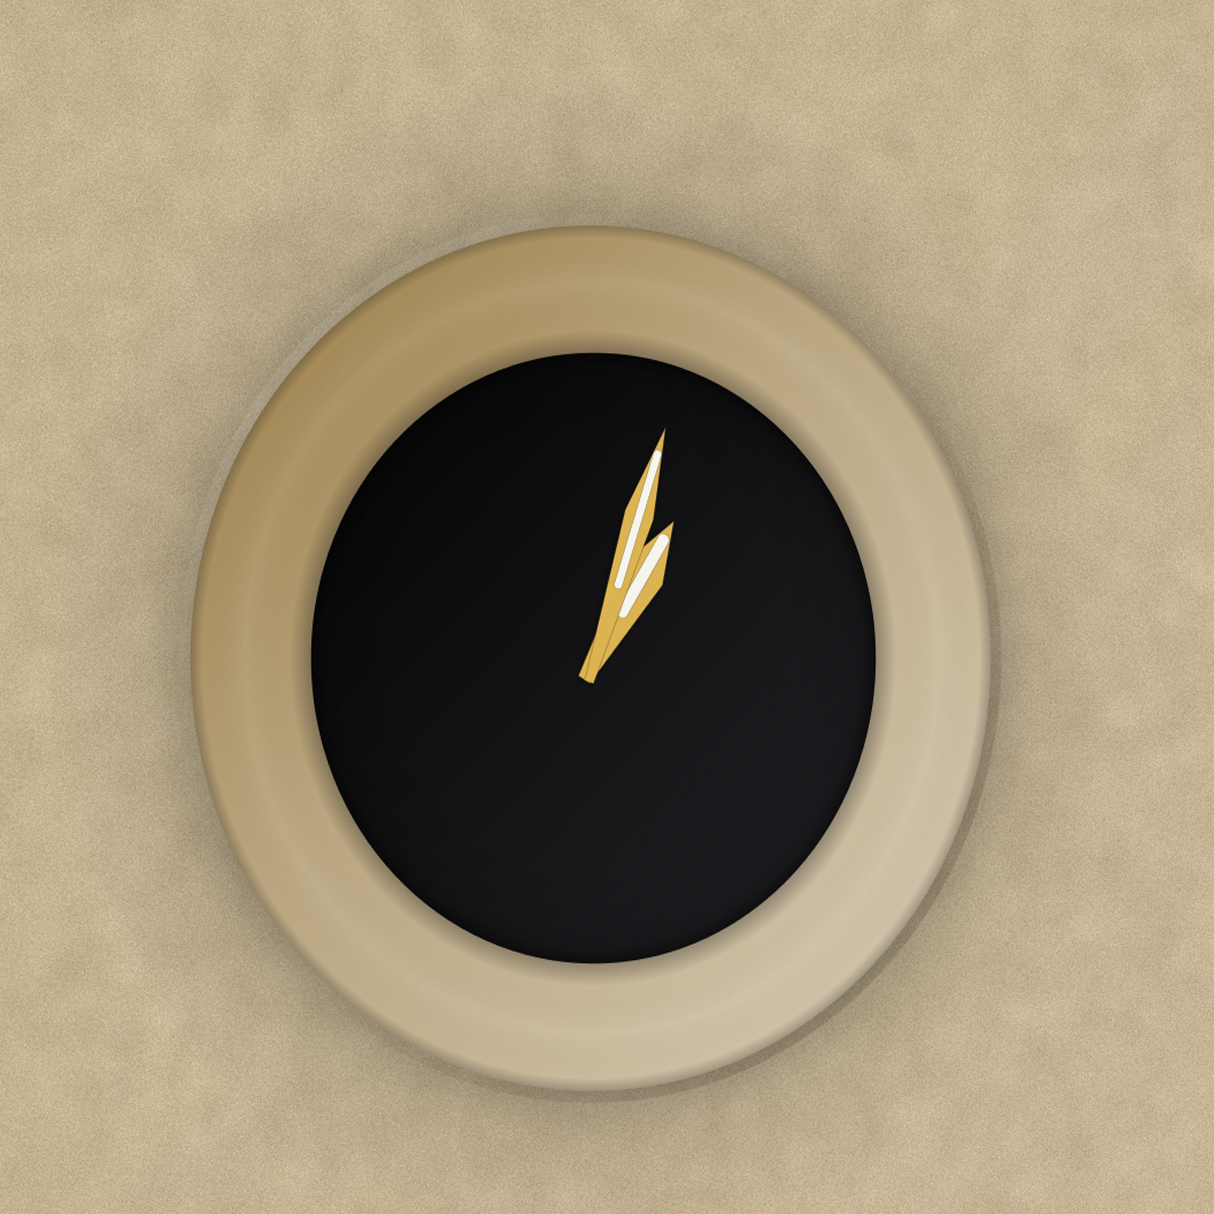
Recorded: h=1 m=3
